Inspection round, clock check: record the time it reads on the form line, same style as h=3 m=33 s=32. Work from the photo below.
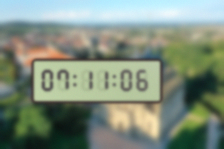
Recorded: h=7 m=11 s=6
